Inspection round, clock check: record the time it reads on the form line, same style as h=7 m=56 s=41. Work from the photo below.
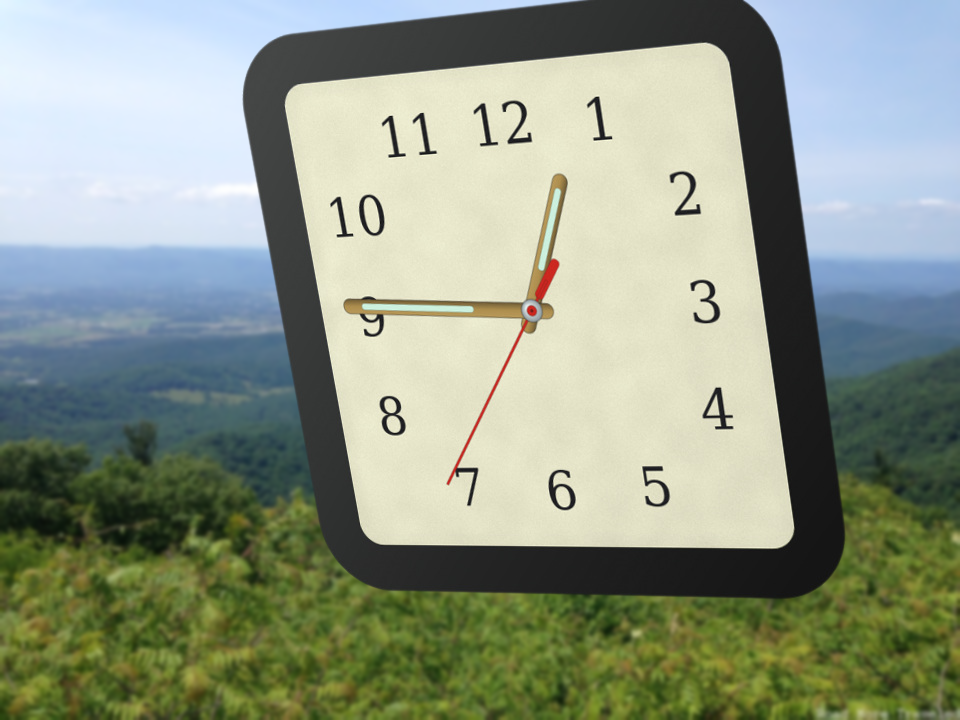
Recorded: h=12 m=45 s=36
